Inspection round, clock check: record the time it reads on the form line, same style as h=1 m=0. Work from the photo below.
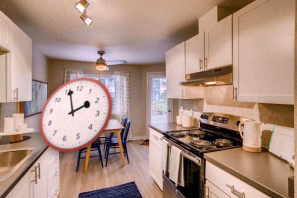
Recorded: h=1 m=56
